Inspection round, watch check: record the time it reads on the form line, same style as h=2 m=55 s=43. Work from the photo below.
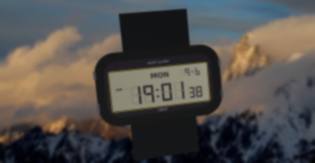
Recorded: h=19 m=1 s=38
